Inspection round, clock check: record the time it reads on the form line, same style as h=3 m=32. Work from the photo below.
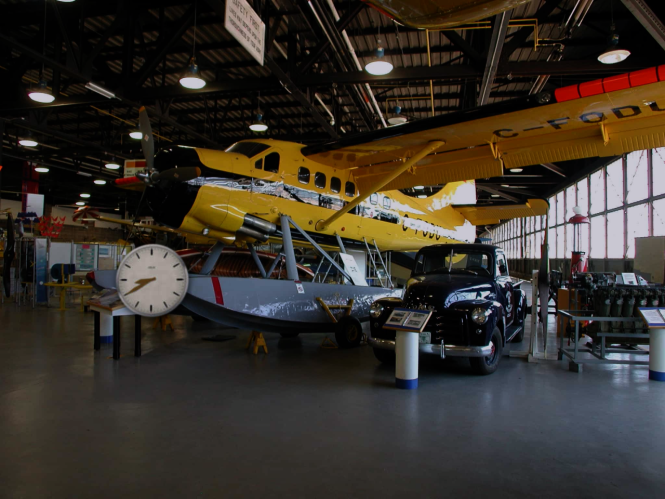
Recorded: h=8 m=40
